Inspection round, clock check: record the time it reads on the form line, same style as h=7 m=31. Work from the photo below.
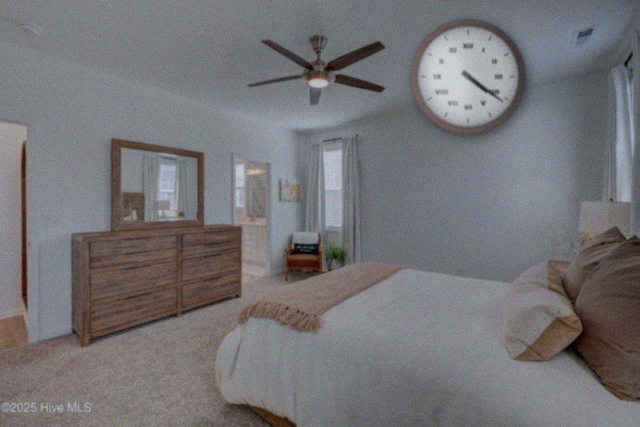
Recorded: h=4 m=21
